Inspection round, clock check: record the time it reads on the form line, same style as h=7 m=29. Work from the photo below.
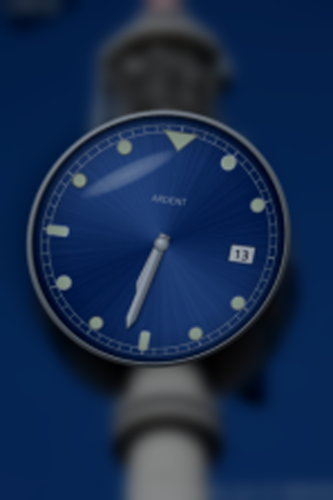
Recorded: h=6 m=32
